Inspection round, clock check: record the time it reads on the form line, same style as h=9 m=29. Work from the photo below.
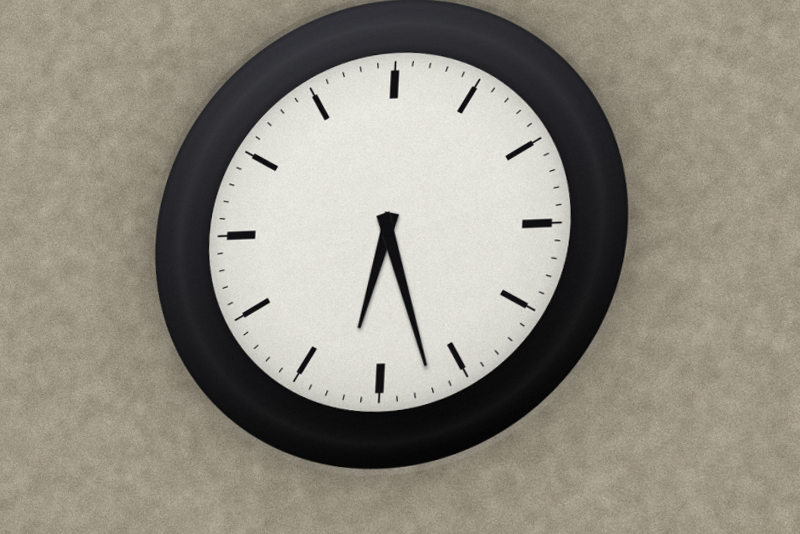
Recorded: h=6 m=27
